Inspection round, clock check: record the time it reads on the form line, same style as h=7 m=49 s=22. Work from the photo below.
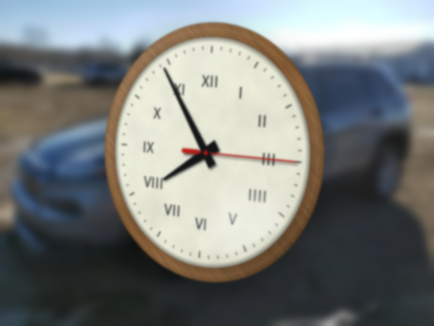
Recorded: h=7 m=54 s=15
